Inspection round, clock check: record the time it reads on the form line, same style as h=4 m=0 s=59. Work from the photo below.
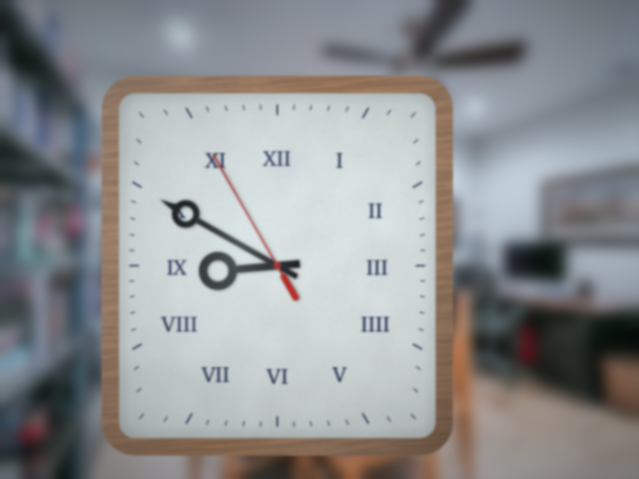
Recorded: h=8 m=49 s=55
